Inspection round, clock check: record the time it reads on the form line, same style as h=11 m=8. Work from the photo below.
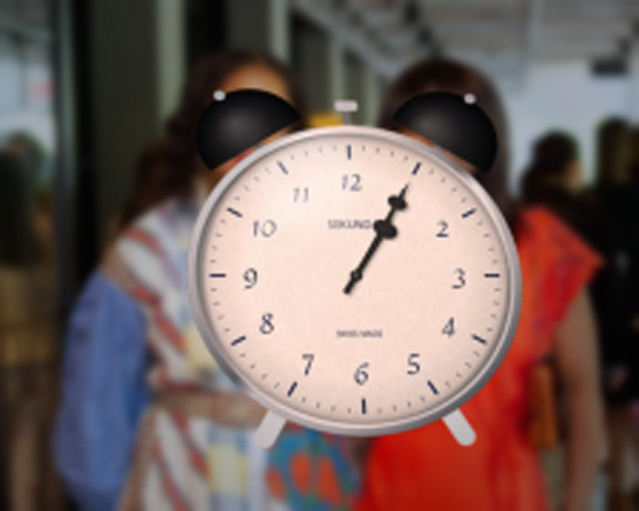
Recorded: h=1 m=5
